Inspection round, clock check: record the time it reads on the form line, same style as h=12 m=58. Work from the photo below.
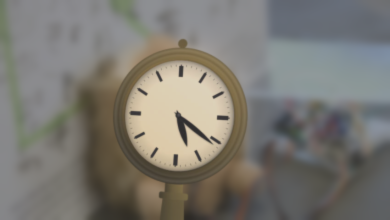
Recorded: h=5 m=21
